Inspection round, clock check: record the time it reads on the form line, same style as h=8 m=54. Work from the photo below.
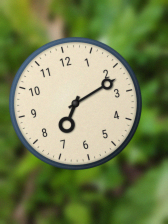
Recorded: h=7 m=12
